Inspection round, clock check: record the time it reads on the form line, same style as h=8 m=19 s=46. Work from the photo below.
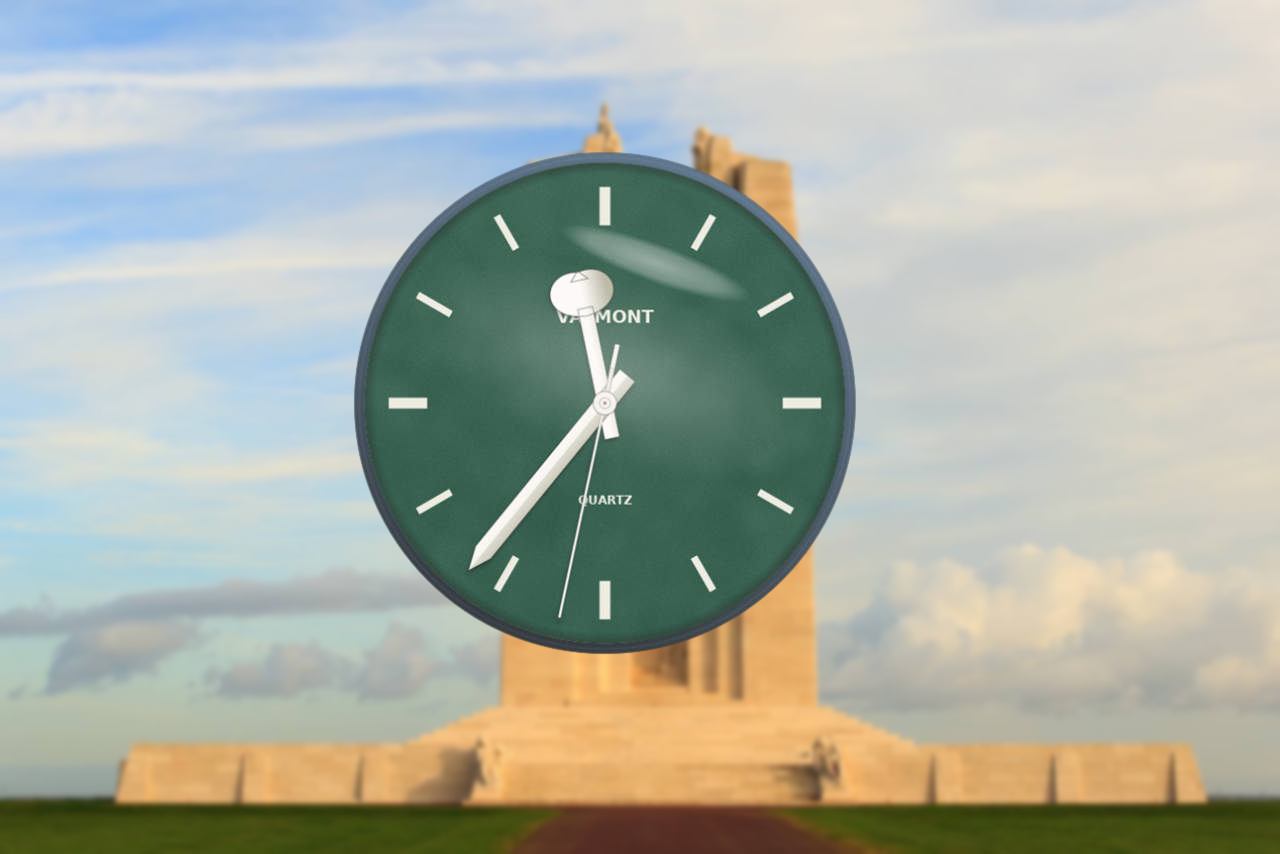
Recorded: h=11 m=36 s=32
